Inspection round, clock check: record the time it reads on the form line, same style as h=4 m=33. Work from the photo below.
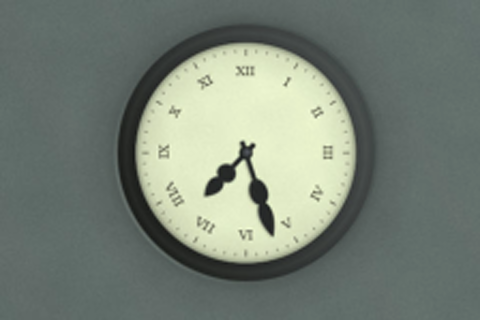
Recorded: h=7 m=27
